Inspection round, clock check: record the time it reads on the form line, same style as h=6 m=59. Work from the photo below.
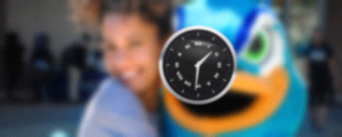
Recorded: h=1 m=31
